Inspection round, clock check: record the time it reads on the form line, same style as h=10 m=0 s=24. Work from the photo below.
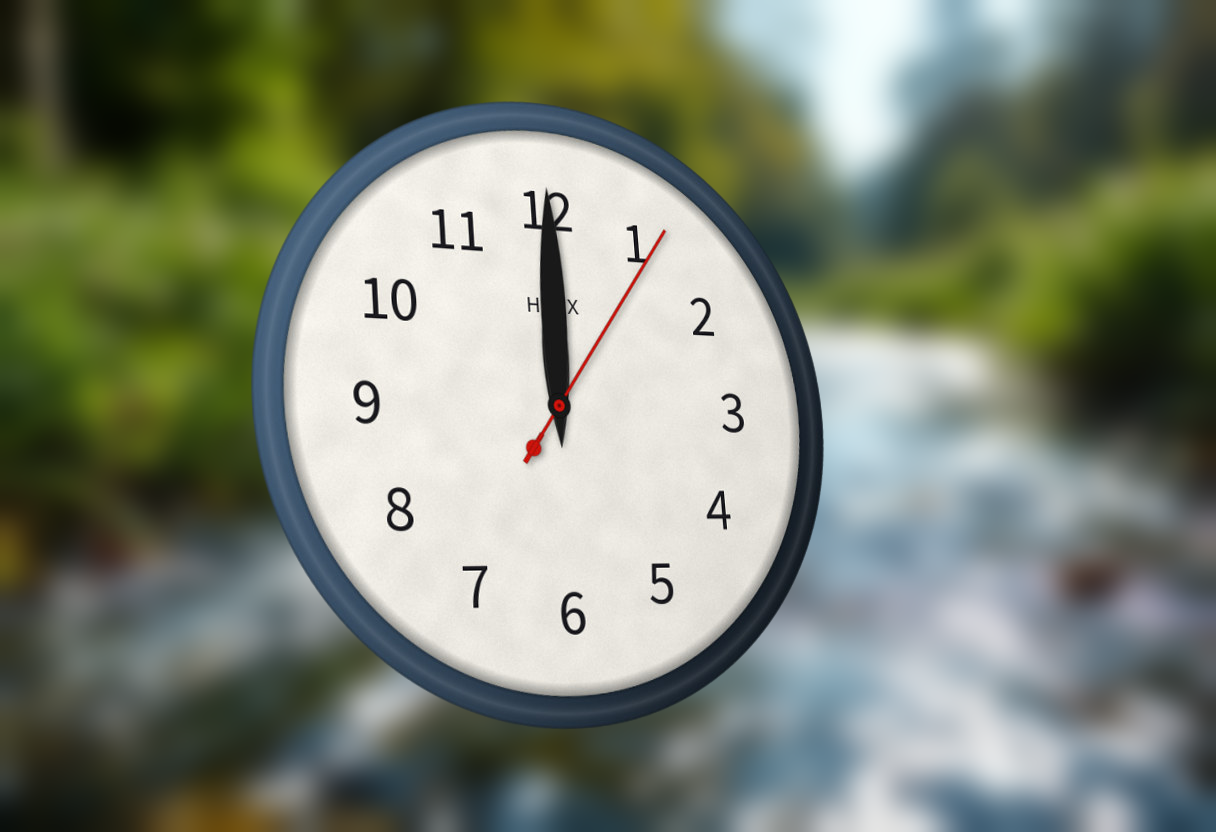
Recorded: h=12 m=0 s=6
